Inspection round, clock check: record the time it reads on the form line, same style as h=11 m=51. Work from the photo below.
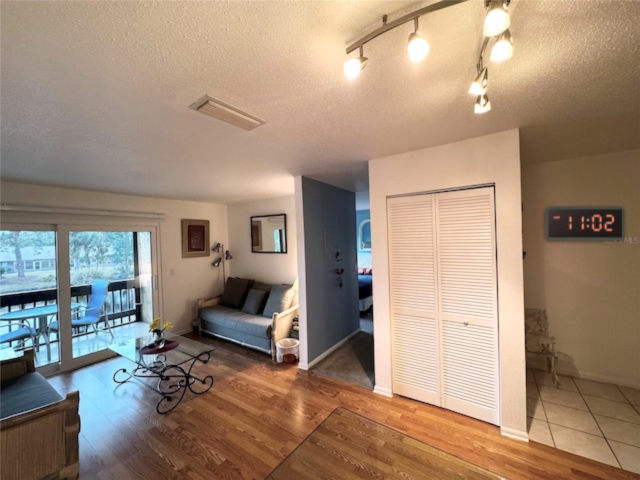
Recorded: h=11 m=2
